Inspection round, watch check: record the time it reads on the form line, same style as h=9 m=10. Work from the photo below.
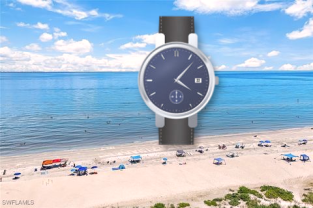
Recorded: h=4 m=7
